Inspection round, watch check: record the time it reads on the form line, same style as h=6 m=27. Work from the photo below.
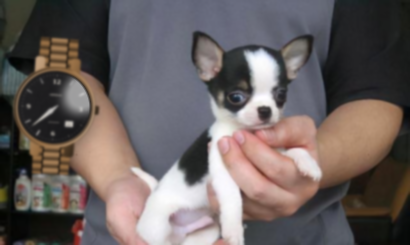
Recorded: h=7 m=38
